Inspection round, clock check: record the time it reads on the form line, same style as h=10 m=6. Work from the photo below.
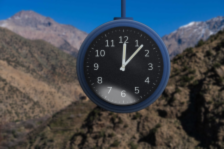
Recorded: h=12 m=7
